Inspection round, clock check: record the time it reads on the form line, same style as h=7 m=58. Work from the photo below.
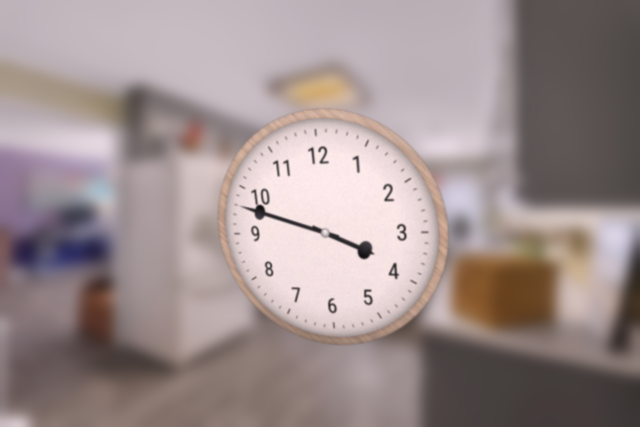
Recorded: h=3 m=48
